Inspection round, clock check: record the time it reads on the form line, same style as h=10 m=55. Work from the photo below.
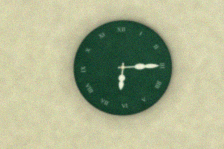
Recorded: h=6 m=15
